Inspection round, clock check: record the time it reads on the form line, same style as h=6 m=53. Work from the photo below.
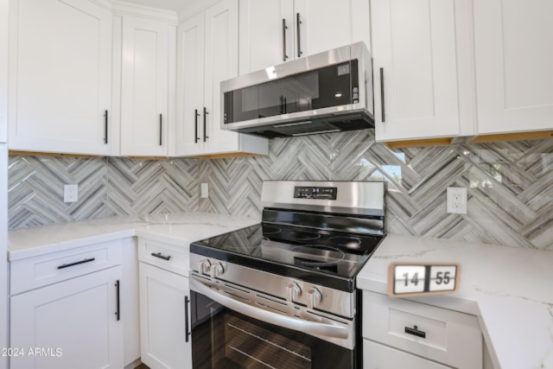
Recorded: h=14 m=55
